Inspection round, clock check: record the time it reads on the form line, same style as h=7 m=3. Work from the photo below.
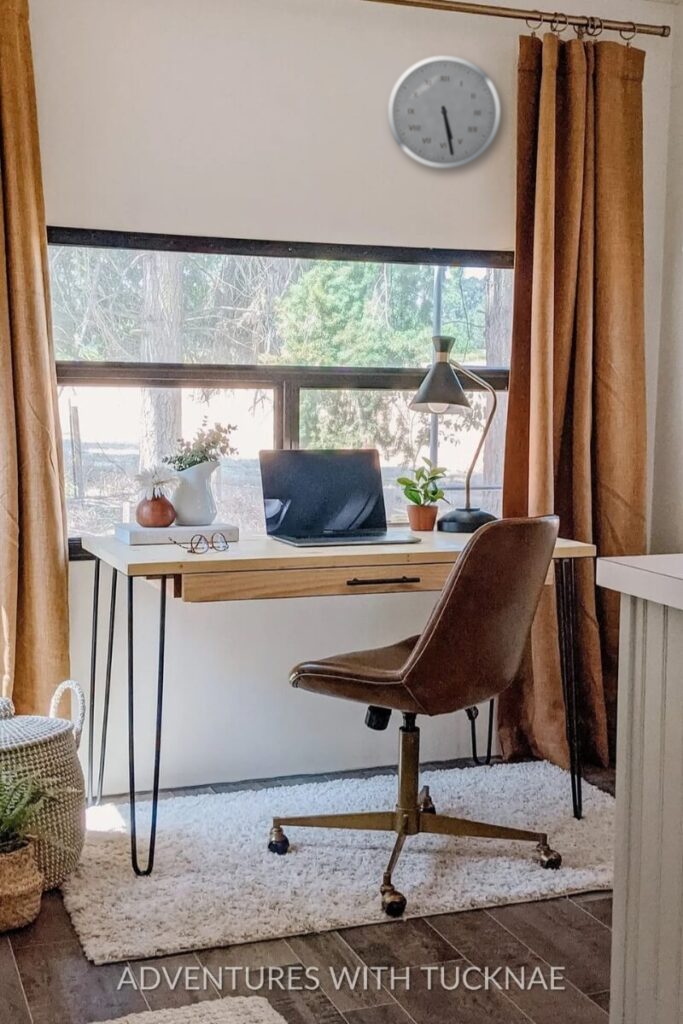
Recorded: h=5 m=28
